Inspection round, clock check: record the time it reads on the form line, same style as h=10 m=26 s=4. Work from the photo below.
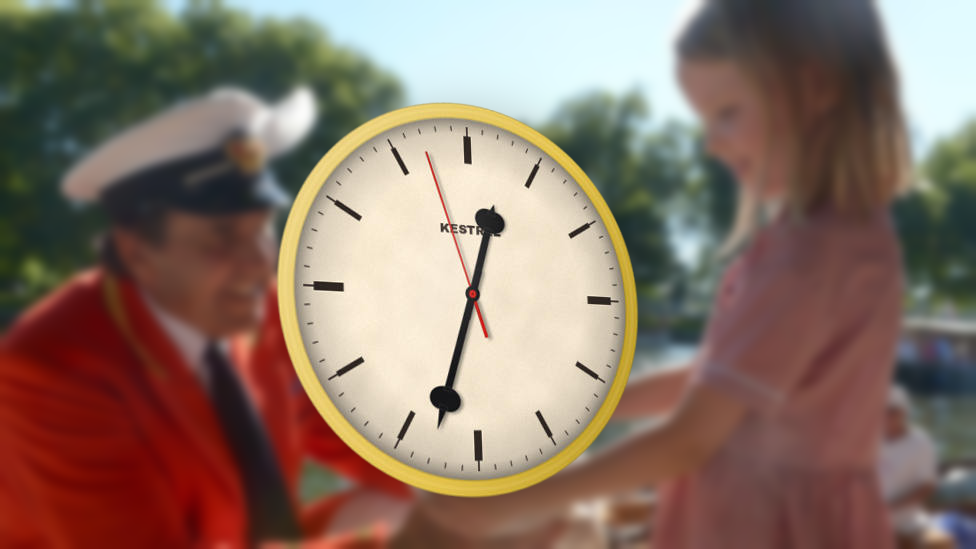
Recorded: h=12 m=32 s=57
